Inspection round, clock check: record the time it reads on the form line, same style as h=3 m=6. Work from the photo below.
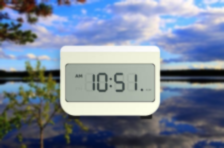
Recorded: h=10 m=51
